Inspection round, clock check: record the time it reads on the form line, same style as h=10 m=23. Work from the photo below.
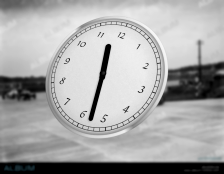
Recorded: h=11 m=28
